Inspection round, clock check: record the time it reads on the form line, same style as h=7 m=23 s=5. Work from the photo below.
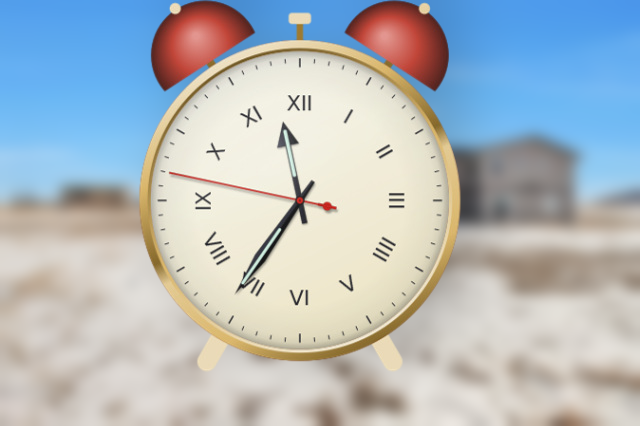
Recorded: h=11 m=35 s=47
